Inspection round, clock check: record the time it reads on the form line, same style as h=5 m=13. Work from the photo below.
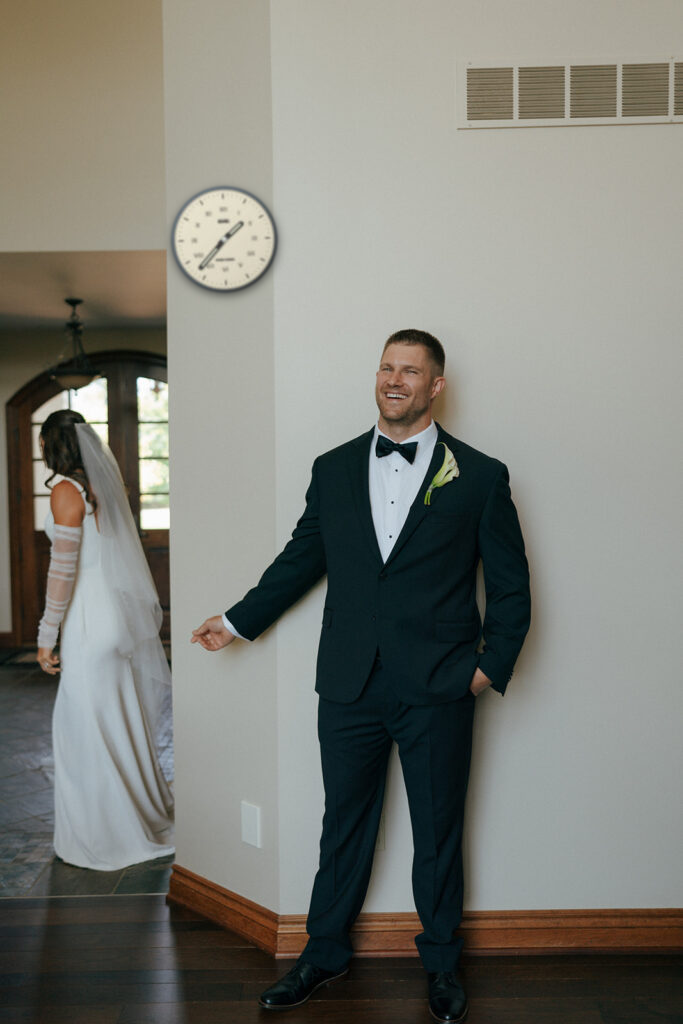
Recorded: h=1 m=37
